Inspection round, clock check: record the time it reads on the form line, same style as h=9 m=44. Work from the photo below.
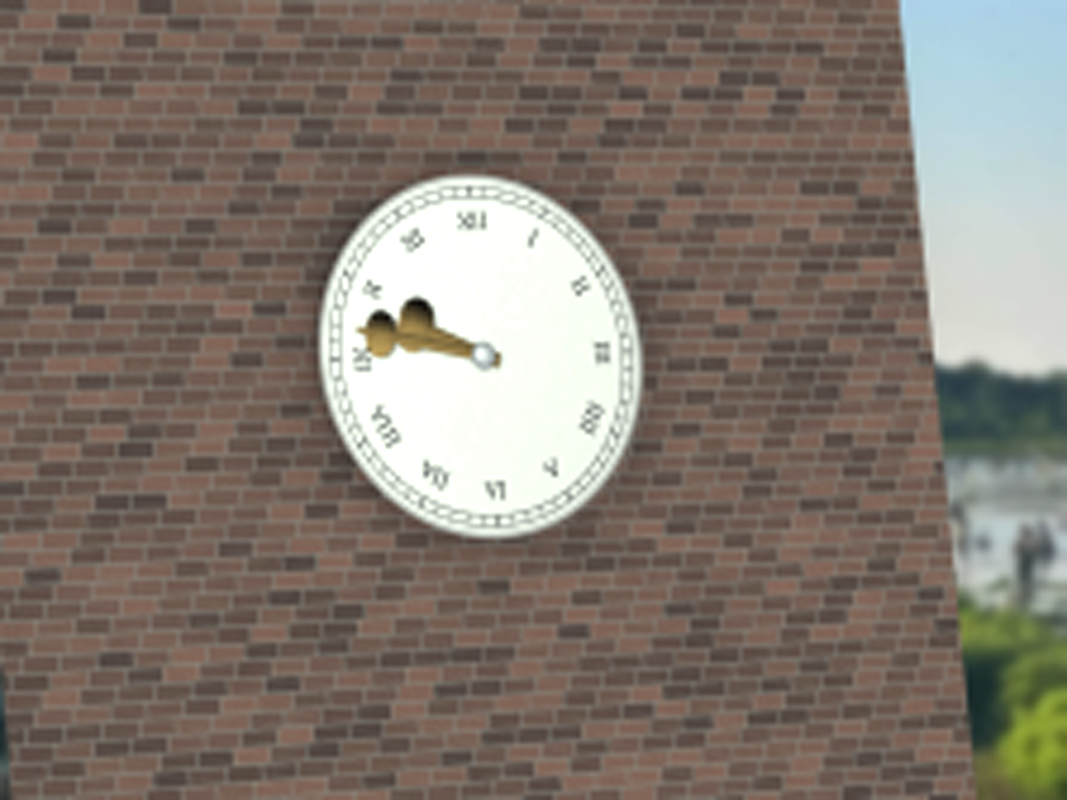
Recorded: h=9 m=47
